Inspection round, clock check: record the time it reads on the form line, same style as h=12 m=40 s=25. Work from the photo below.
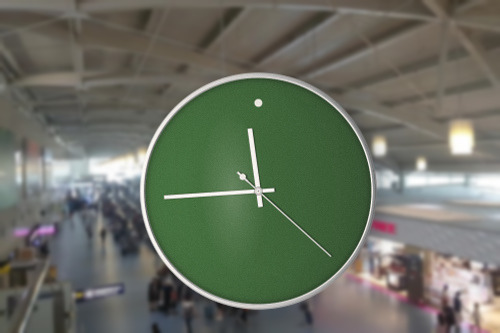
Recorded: h=11 m=44 s=22
